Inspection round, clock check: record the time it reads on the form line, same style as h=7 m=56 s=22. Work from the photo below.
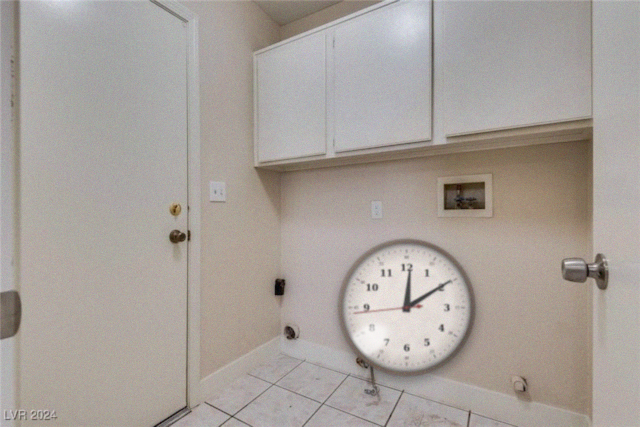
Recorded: h=12 m=9 s=44
